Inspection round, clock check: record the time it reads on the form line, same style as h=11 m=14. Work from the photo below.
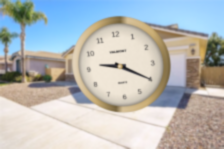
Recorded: h=9 m=20
